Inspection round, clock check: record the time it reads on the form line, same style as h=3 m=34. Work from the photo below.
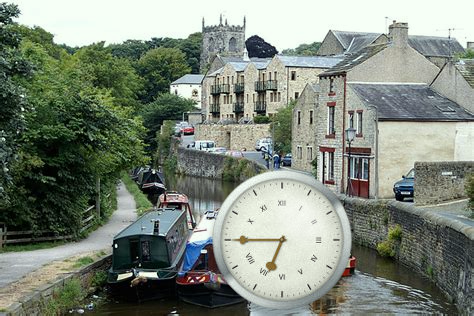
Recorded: h=6 m=45
